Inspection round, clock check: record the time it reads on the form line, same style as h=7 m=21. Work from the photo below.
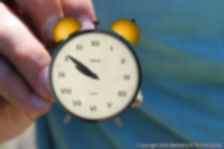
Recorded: h=9 m=51
